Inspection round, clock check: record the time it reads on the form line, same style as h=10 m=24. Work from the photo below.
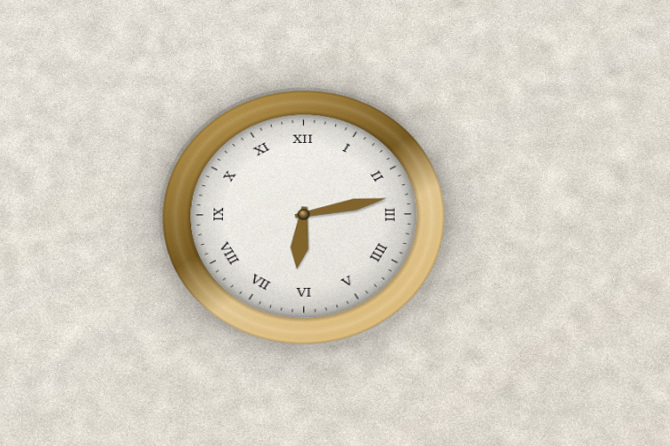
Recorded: h=6 m=13
